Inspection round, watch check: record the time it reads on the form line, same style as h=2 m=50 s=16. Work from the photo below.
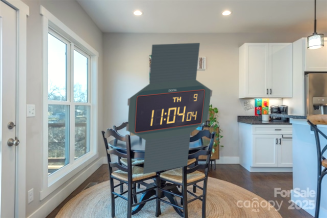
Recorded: h=11 m=4 s=4
